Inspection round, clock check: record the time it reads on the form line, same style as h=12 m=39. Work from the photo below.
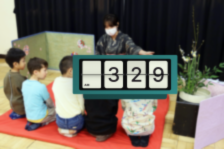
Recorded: h=3 m=29
